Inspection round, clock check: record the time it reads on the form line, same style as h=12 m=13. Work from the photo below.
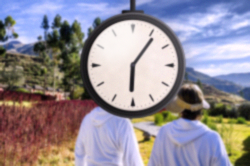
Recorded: h=6 m=6
